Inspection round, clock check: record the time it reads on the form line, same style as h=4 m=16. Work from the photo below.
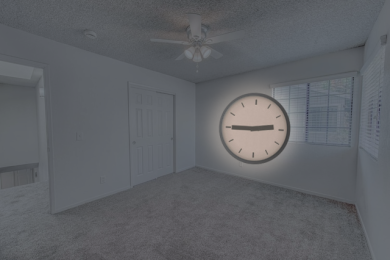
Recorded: h=2 m=45
